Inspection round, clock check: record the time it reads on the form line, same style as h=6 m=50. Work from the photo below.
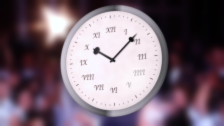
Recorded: h=10 m=8
